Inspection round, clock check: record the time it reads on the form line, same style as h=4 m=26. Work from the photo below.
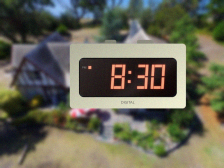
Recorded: h=8 m=30
